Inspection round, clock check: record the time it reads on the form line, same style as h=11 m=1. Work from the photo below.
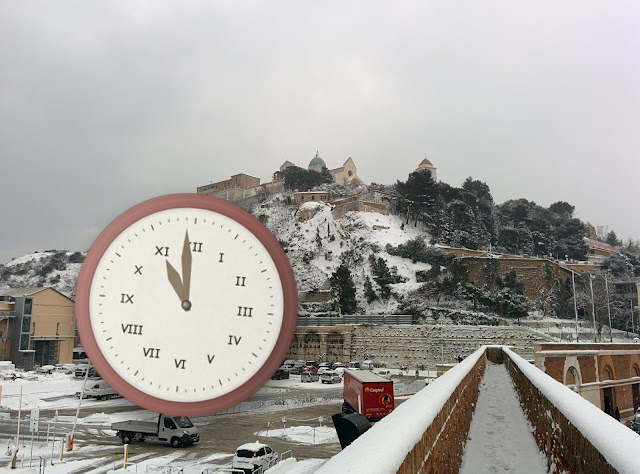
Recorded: h=10 m=59
